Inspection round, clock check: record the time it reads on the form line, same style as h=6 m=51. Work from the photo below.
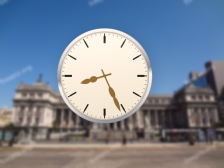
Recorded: h=8 m=26
